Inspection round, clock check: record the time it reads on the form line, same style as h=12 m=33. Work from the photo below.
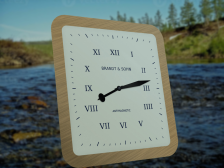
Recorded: h=8 m=13
